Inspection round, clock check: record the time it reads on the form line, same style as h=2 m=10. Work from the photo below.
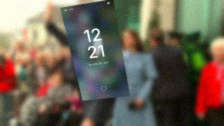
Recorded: h=12 m=21
